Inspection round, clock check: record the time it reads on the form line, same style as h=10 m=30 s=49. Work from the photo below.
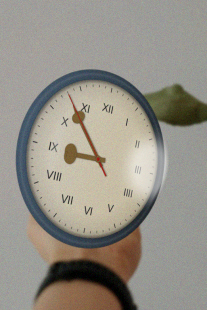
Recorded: h=8 m=52 s=53
